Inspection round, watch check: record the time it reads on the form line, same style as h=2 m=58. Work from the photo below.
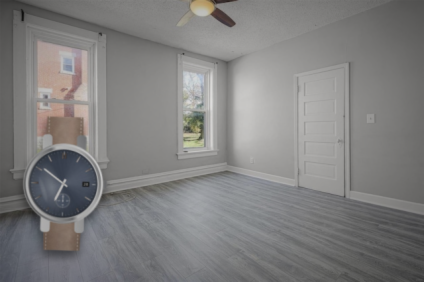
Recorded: h=6 m=51
